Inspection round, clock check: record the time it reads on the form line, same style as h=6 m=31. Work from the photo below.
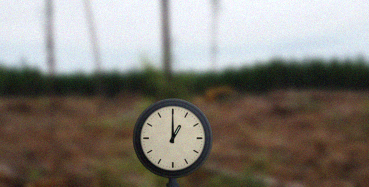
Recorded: h=1 m=0
